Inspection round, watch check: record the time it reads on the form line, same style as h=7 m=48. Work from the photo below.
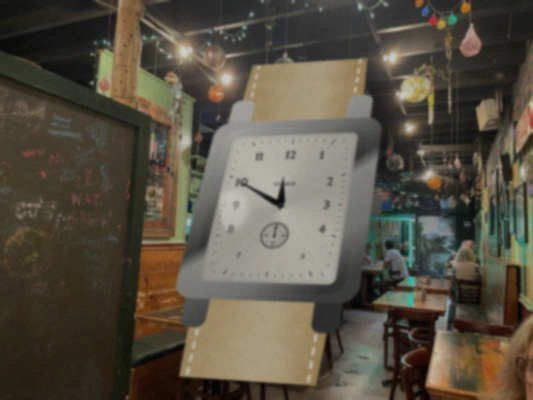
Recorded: h=11 m=50
